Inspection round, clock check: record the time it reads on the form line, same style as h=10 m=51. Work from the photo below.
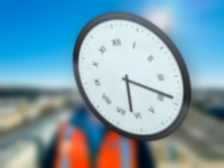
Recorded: h=6 m=19
